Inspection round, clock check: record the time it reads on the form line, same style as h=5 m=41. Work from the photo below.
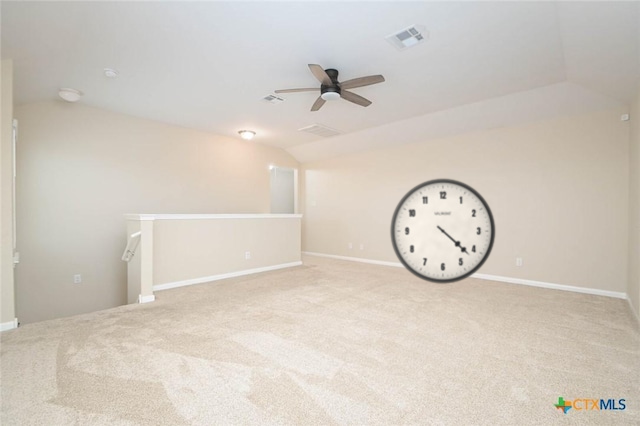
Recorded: h=4 m=22
